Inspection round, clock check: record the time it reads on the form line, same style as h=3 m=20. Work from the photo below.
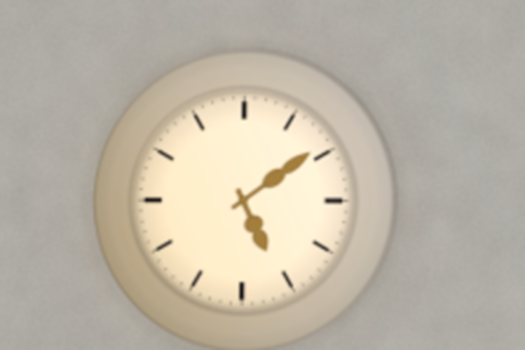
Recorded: h=5 m=9
